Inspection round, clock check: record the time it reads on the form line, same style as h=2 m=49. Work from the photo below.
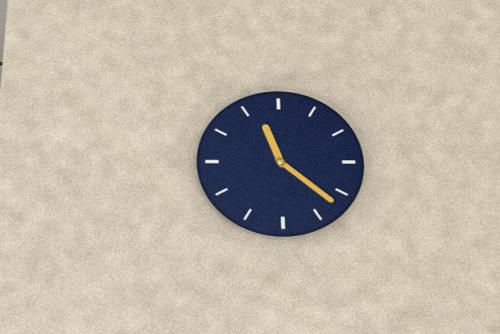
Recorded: h=11 m=22
